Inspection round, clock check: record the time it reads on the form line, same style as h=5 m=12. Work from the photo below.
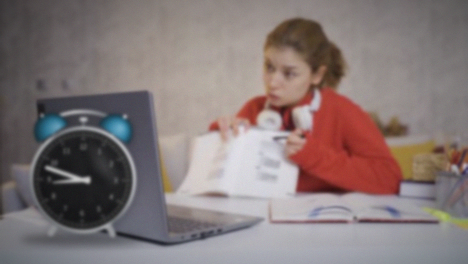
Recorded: h=8 m=48
